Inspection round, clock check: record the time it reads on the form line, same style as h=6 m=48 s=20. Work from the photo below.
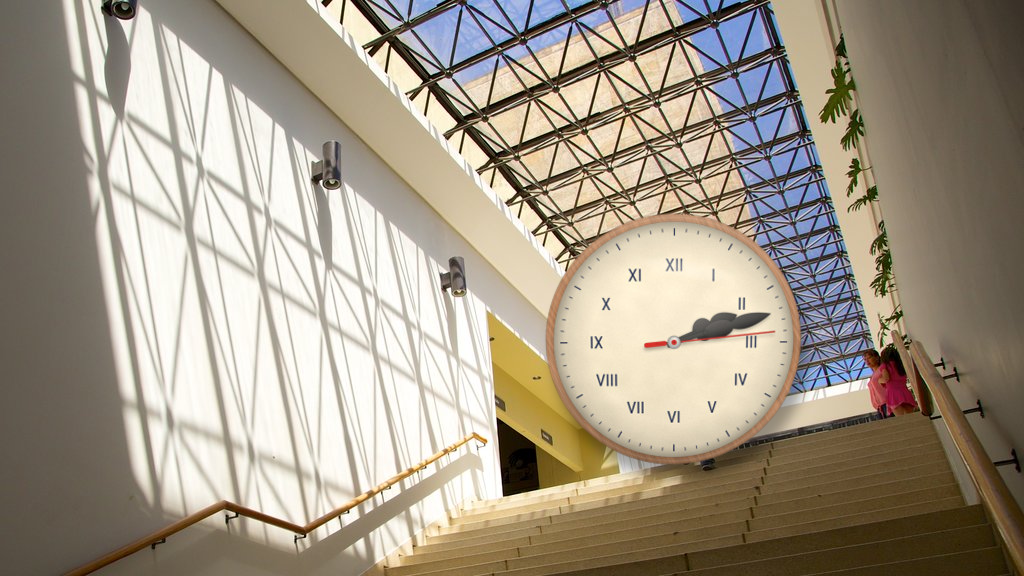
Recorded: h=2 m=12 s=14
